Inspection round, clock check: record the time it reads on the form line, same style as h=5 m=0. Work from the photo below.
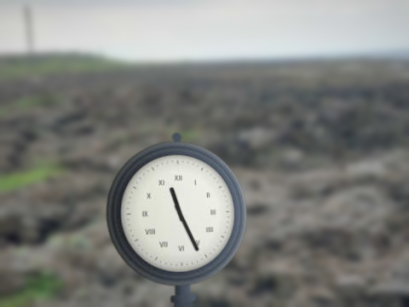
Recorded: h=11 m=26
